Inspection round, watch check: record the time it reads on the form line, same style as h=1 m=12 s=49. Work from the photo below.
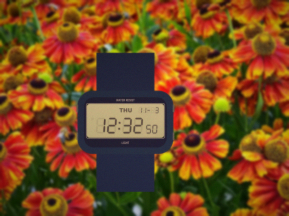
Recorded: h=12 m=32 s=50
